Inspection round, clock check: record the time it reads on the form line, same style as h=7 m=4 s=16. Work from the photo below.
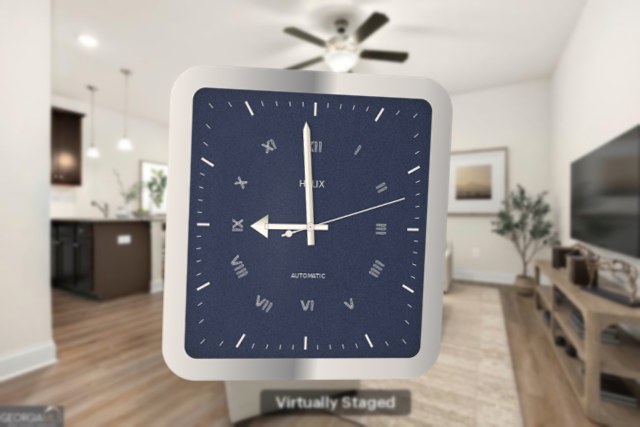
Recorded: h=8 m=59 s=12
